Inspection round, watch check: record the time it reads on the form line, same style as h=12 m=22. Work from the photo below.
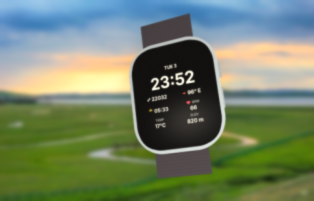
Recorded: h=23 m=52
